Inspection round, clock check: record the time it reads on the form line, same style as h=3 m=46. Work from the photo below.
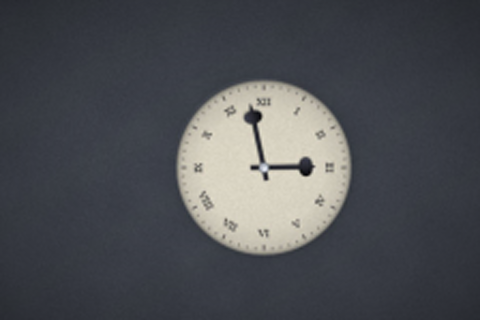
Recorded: h=2 m=58
